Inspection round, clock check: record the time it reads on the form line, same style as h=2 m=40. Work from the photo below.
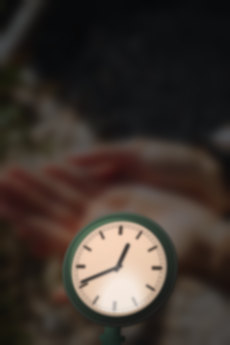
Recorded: h=12 m=41
